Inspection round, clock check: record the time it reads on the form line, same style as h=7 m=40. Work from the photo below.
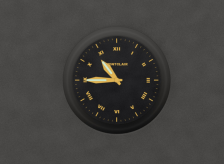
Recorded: h=10 m=45
